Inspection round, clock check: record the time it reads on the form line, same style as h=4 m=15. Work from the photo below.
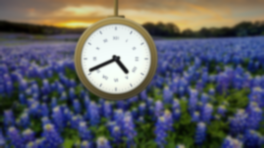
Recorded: h=4 m=41
